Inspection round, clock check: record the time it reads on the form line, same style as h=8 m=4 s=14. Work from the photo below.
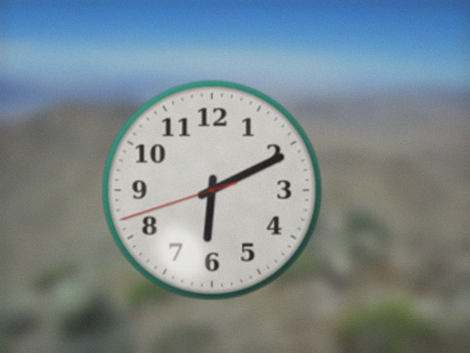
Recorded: h=6 m=10 s=42
